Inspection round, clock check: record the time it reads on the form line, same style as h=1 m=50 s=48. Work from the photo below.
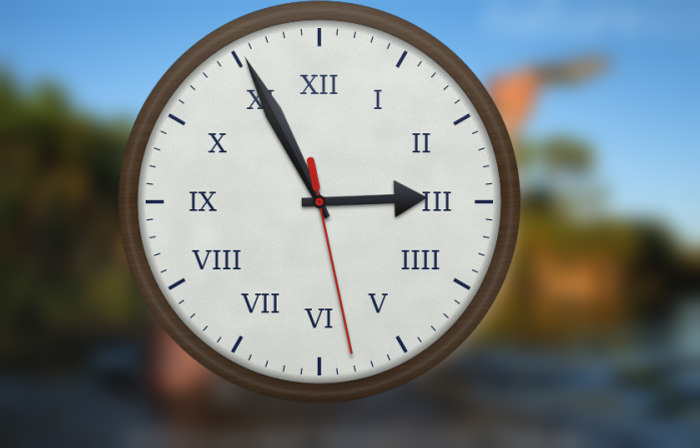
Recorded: h=2 m=55 s=28
